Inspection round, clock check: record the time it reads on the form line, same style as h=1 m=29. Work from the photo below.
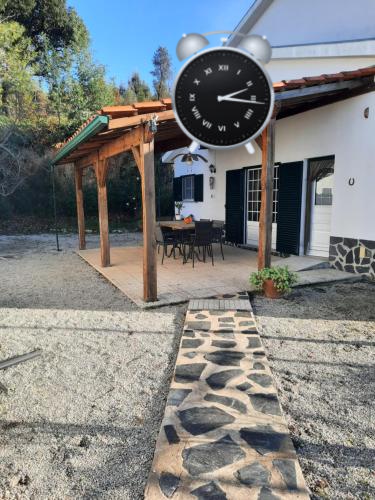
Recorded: h=2 m=16
